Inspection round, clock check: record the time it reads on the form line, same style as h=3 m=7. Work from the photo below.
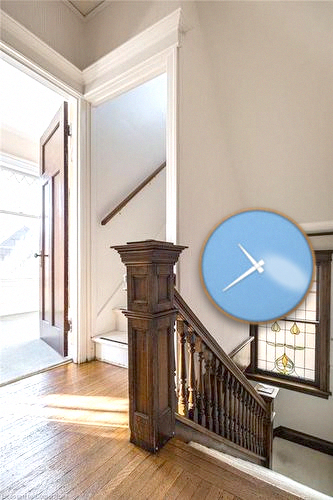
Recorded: h=10 m=39
